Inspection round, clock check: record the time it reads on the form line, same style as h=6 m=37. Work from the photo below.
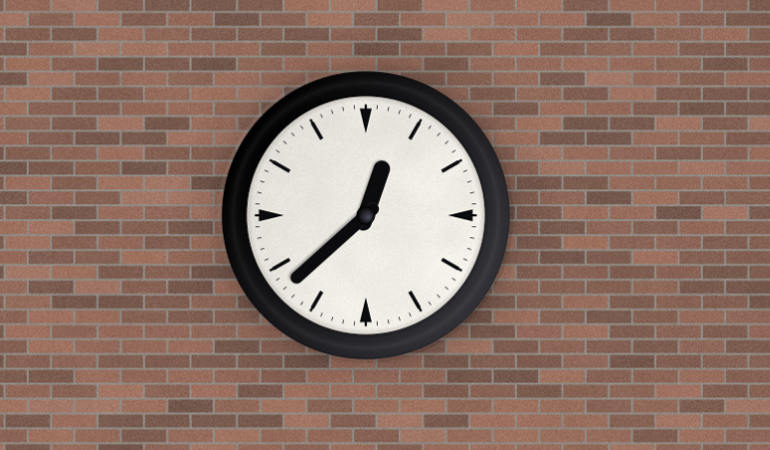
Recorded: h=12 m=38
